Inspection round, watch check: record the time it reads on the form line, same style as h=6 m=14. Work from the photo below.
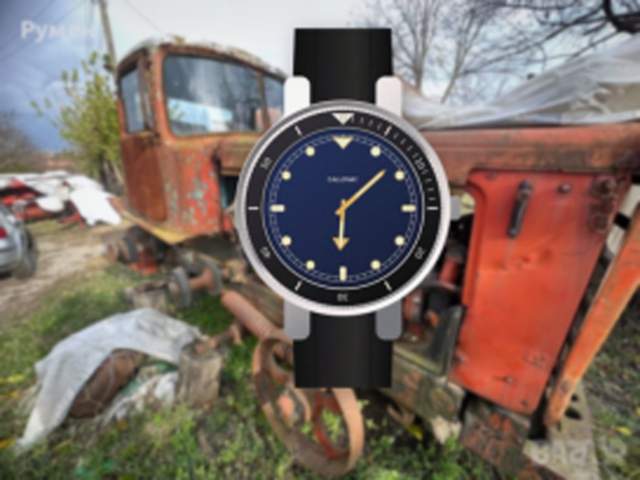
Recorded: h=6 m=8
